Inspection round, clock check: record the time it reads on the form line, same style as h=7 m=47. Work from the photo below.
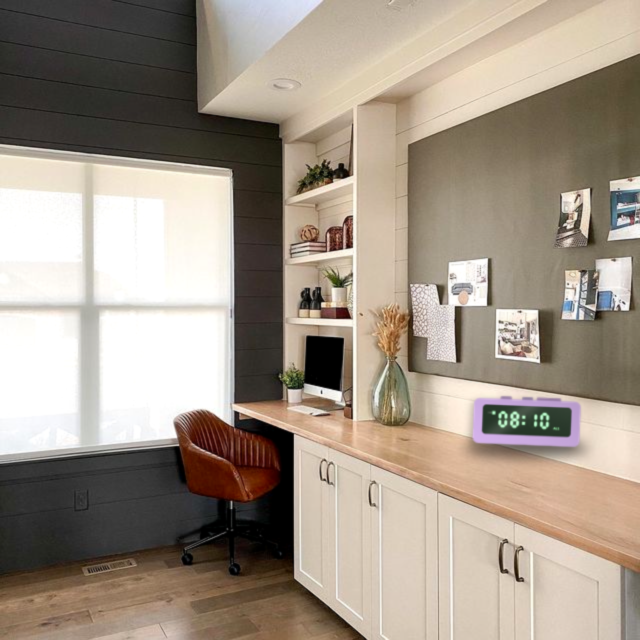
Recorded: h=8 m=10
